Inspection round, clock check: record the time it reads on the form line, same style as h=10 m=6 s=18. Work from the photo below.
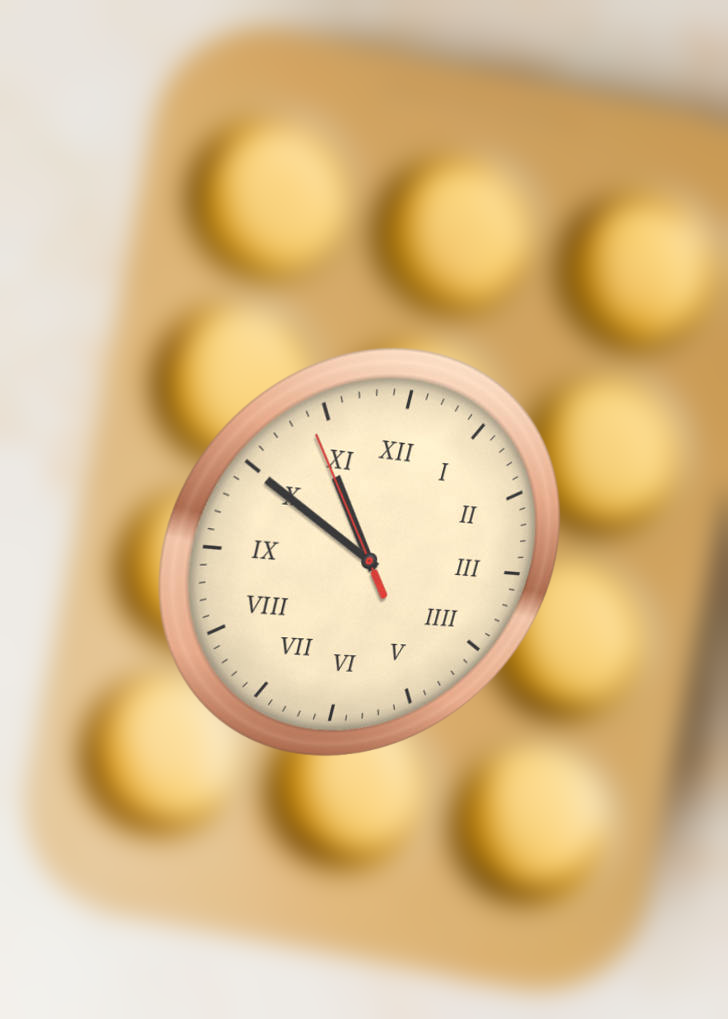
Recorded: h=10 m=49 s=54
